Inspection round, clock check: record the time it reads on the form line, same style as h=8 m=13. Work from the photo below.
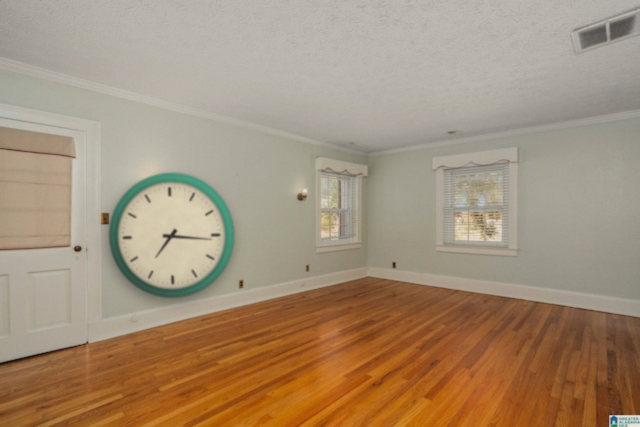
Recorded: h=7 m=16
